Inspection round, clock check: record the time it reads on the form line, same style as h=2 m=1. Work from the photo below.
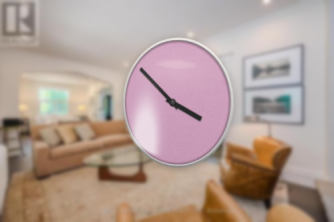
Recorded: h=3 m=52
